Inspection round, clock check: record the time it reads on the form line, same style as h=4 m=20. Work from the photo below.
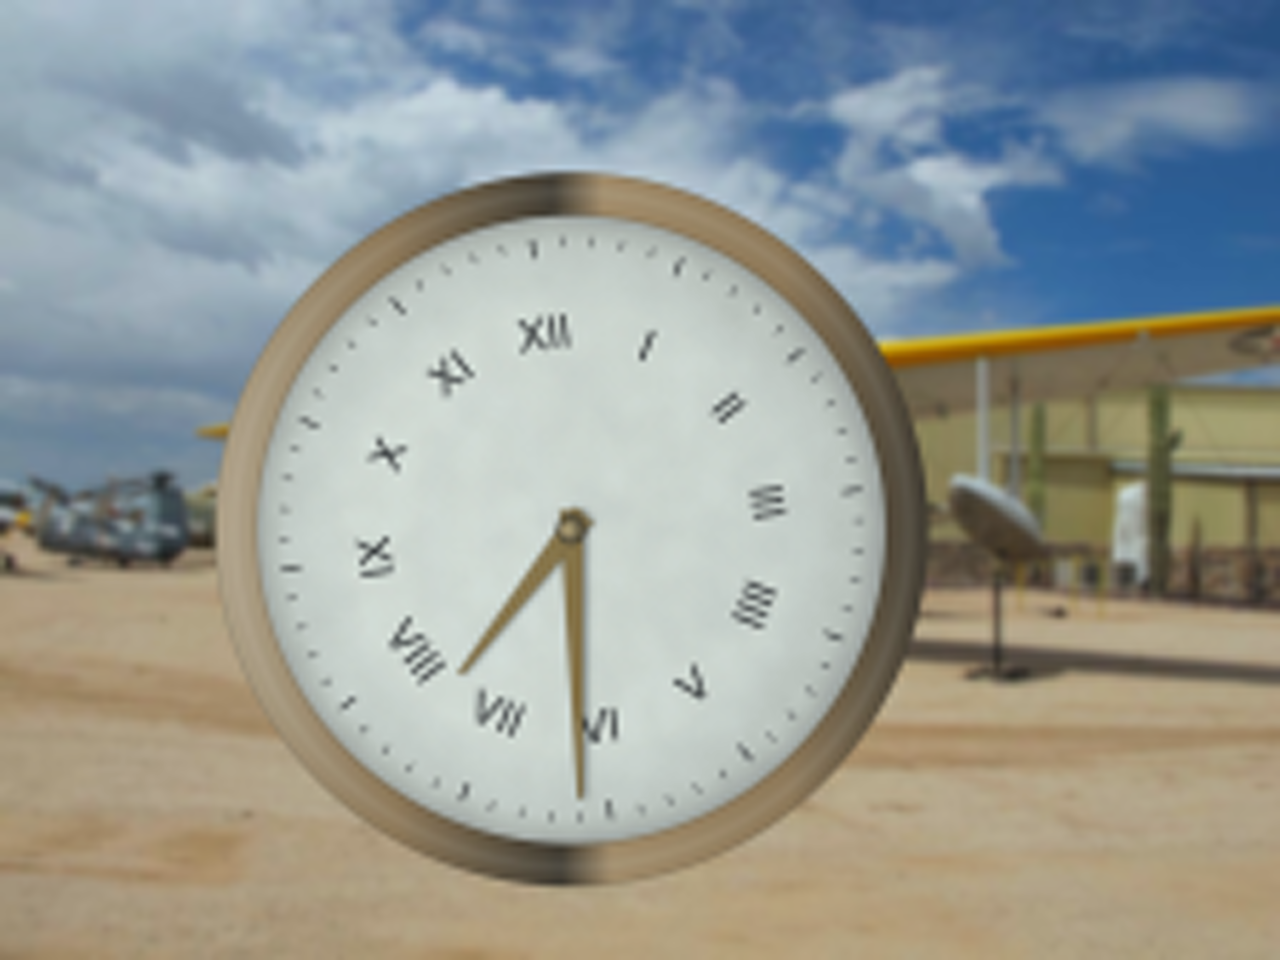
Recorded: h=7 m=31
